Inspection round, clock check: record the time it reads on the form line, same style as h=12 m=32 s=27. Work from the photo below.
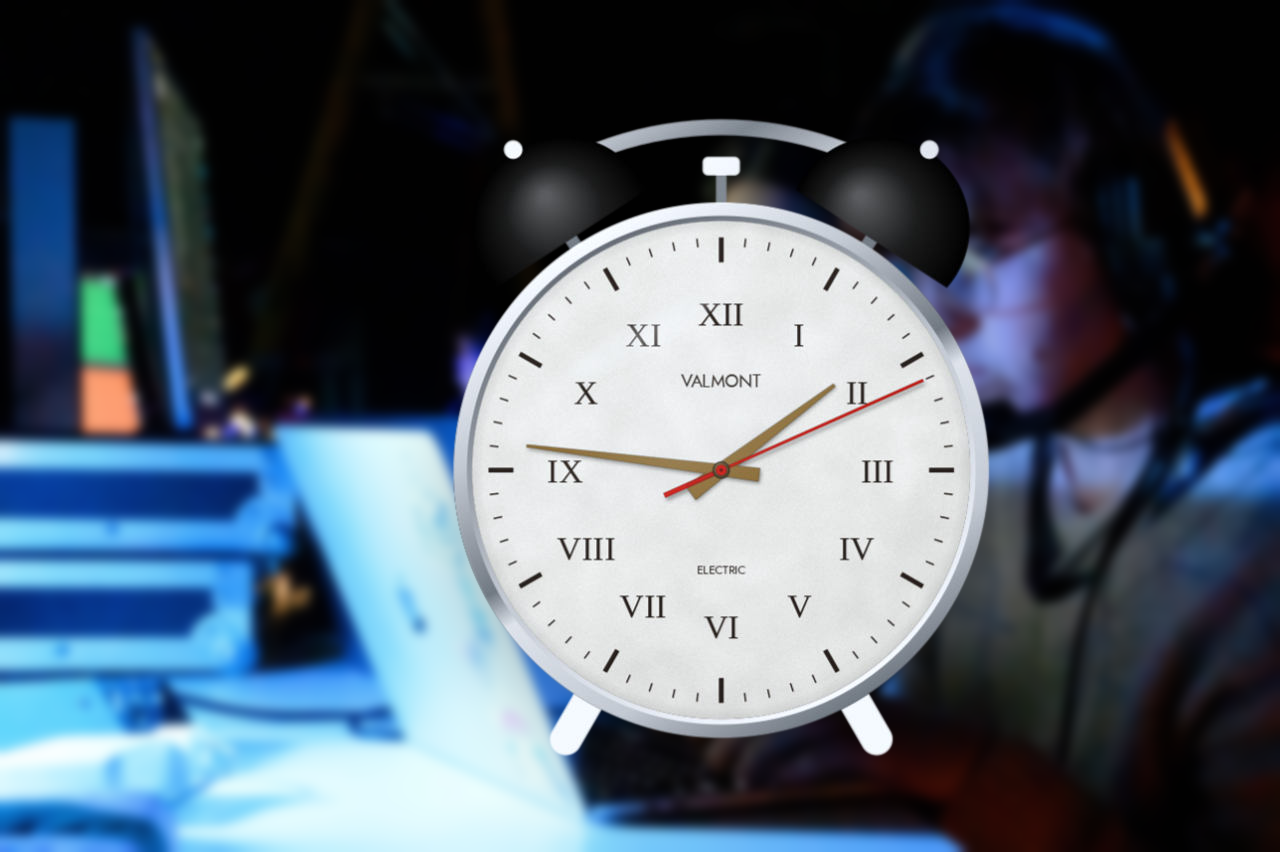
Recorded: h=1 m=46 s=11
